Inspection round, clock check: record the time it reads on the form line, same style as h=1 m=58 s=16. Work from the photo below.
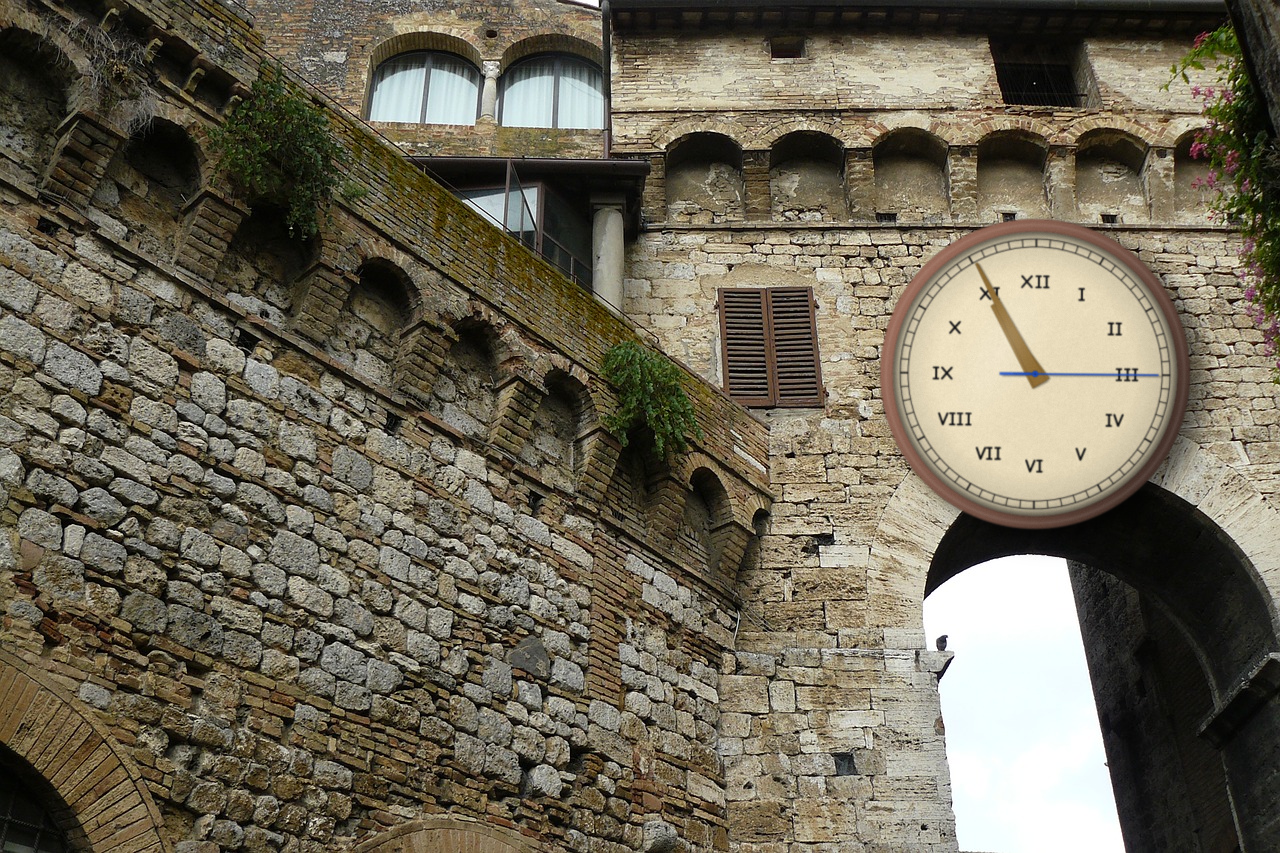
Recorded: h=10 m=55 s=15
